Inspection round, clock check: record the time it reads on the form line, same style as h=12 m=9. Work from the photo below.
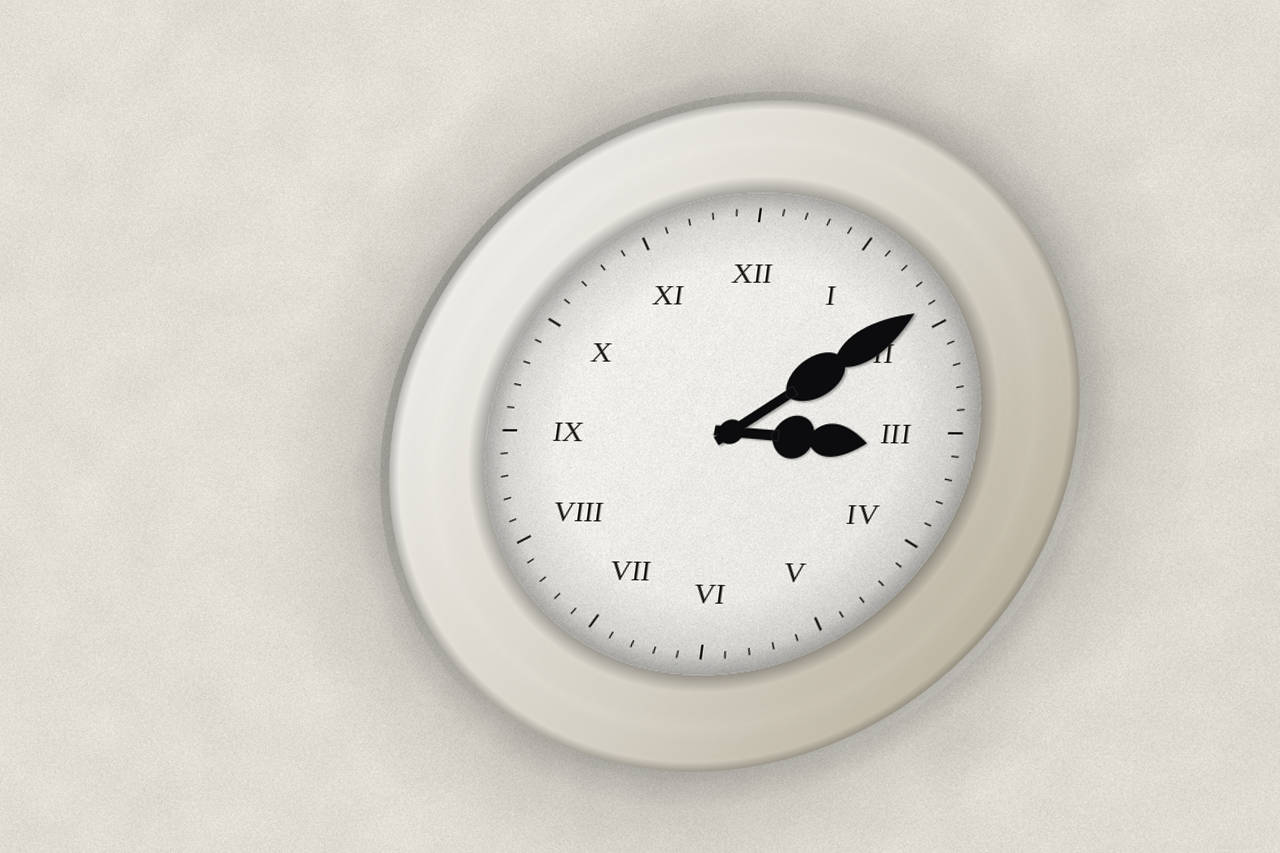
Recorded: h=3 m=9
